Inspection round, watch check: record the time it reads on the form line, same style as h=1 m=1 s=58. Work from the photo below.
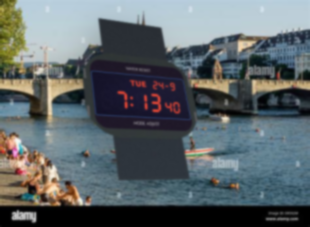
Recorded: h=7 m=13 s=40
